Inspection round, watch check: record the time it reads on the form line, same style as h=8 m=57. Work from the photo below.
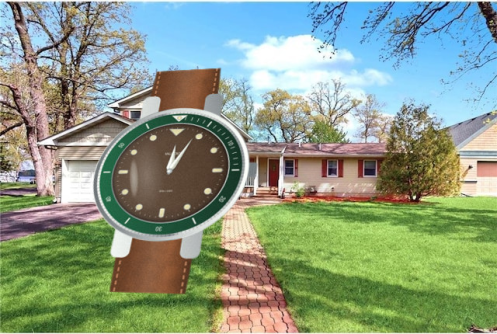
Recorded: h=12 m=4
